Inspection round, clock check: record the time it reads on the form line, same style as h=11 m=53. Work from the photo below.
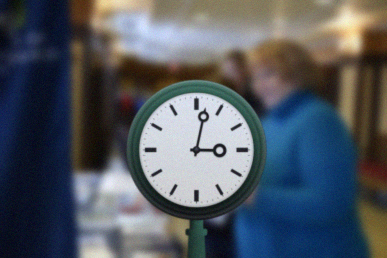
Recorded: h=3 m=2
